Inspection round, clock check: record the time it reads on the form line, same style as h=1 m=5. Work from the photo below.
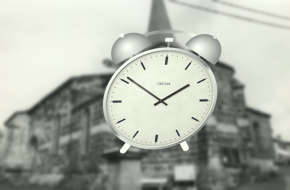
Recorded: h=1 m=51
